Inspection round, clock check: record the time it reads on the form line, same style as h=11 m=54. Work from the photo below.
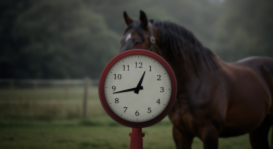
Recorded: h=12 m=43
